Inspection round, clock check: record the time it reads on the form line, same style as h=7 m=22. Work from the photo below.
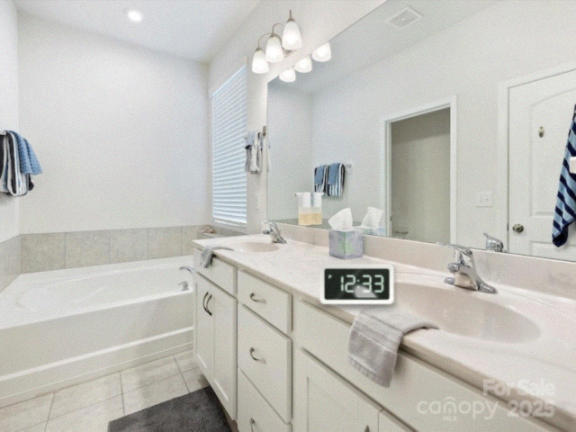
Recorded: h=12 m=33
